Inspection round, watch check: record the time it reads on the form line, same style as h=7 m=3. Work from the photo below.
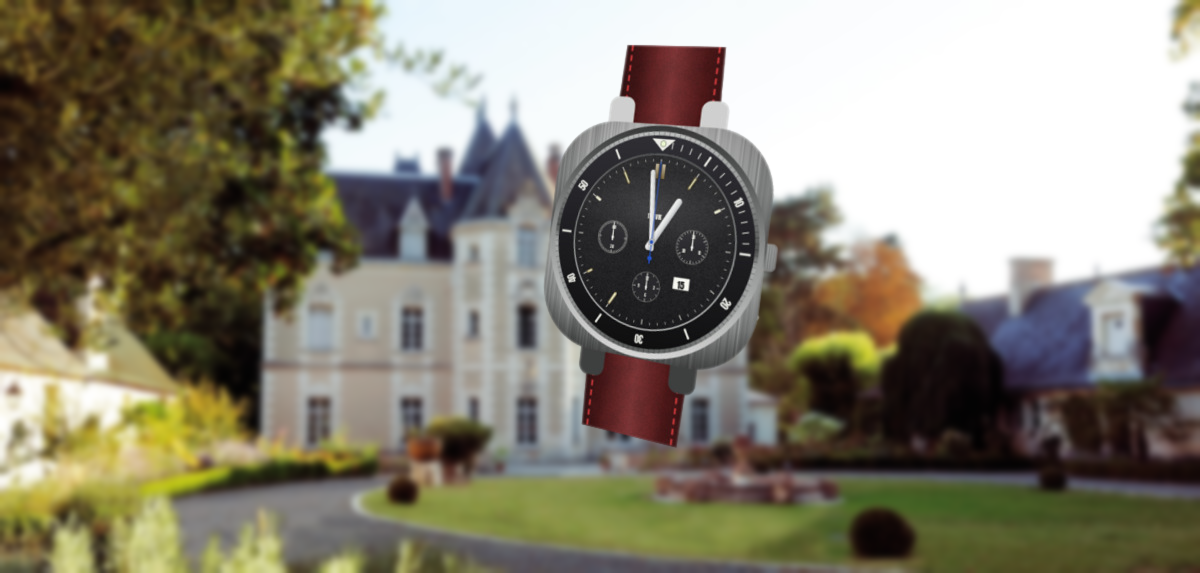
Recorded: h=12 m=59
